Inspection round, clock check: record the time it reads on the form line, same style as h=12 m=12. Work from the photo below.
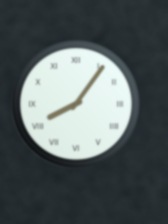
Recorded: h=8 m=6
